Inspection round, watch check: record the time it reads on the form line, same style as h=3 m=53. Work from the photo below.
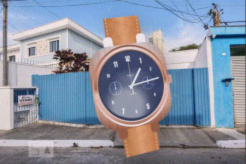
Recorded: h=1 m=14
